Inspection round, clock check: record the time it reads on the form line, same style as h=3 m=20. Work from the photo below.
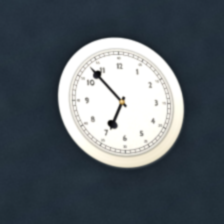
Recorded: h=6 m=53
